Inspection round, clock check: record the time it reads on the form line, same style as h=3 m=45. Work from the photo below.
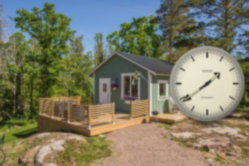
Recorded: h=1 m=39
